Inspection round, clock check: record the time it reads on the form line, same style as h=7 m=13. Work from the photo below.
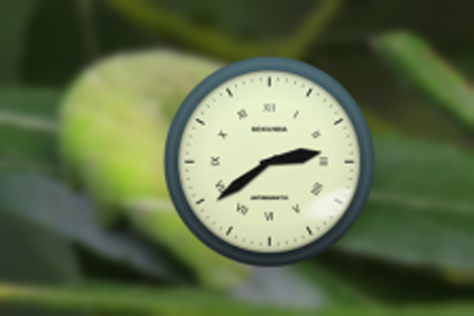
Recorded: h=2 m=39
